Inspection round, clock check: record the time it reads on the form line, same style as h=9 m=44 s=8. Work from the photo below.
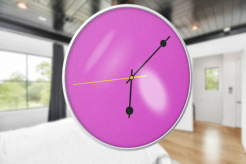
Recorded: h=6 m=7 s=44
